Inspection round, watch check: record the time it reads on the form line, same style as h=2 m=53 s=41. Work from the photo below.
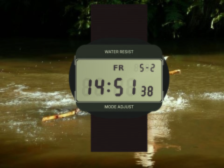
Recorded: h=14 m=51 s=38
